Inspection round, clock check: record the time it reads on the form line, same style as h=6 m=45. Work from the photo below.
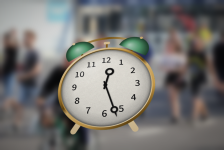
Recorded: h=12 m=27
